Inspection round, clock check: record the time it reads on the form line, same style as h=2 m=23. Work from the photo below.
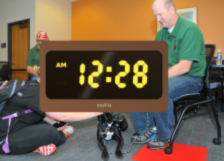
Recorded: h=12 m=28
